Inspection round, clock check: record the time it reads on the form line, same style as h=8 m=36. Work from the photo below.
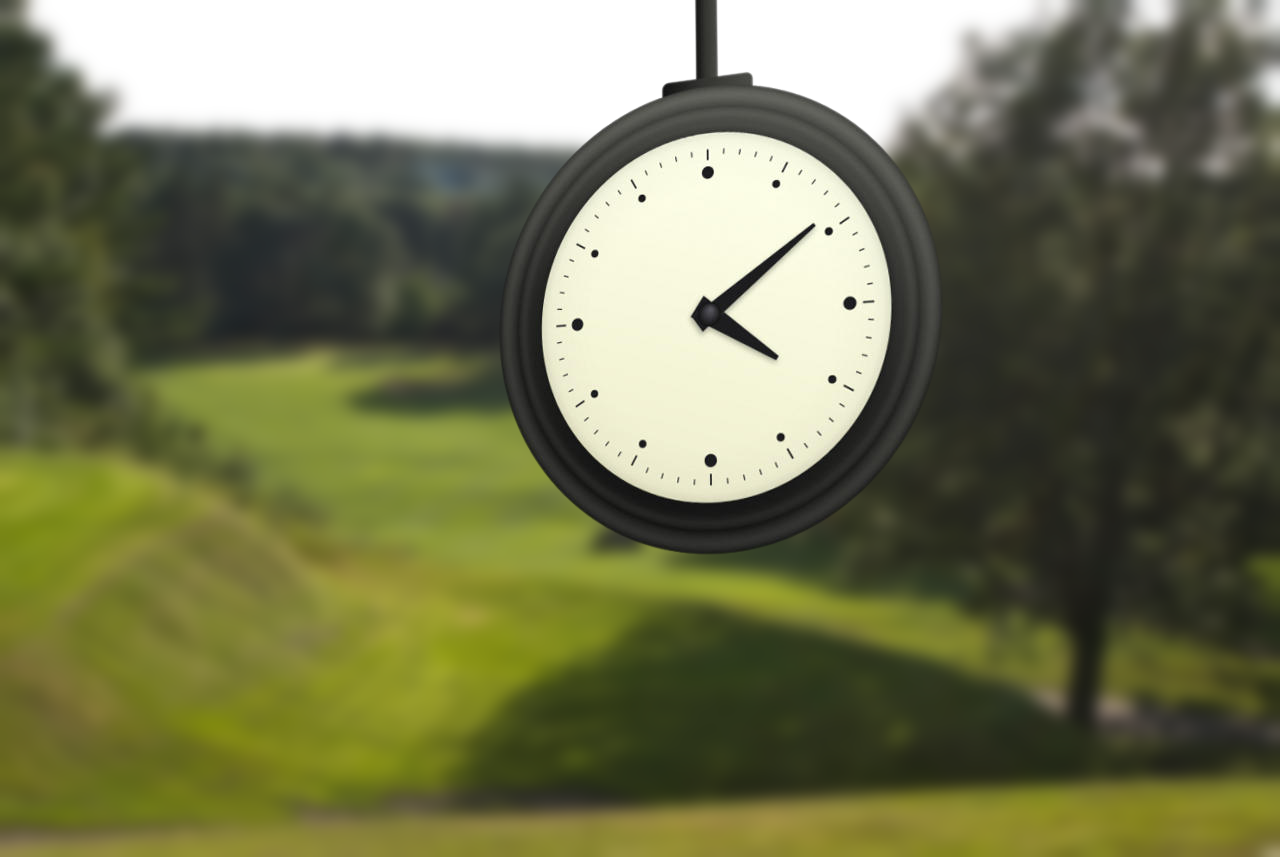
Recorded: h=4 m=9
